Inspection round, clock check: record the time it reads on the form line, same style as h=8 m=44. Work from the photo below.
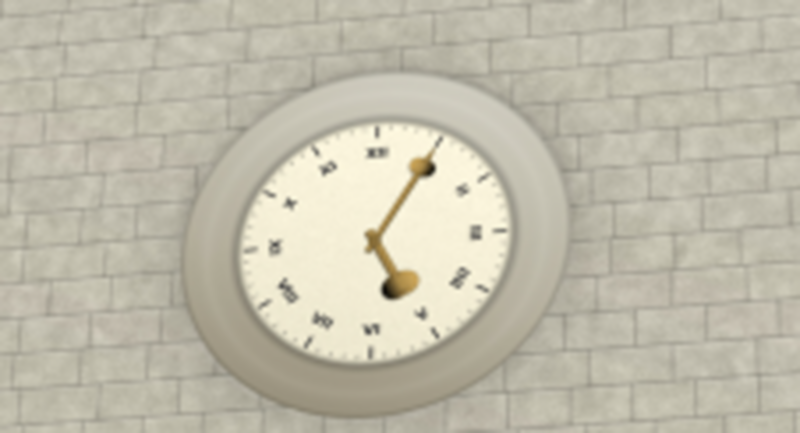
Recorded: h=5 m=5
